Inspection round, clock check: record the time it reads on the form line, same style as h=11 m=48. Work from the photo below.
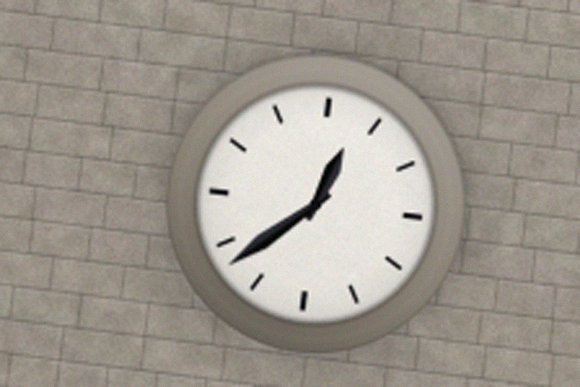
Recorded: h=12 m=38
